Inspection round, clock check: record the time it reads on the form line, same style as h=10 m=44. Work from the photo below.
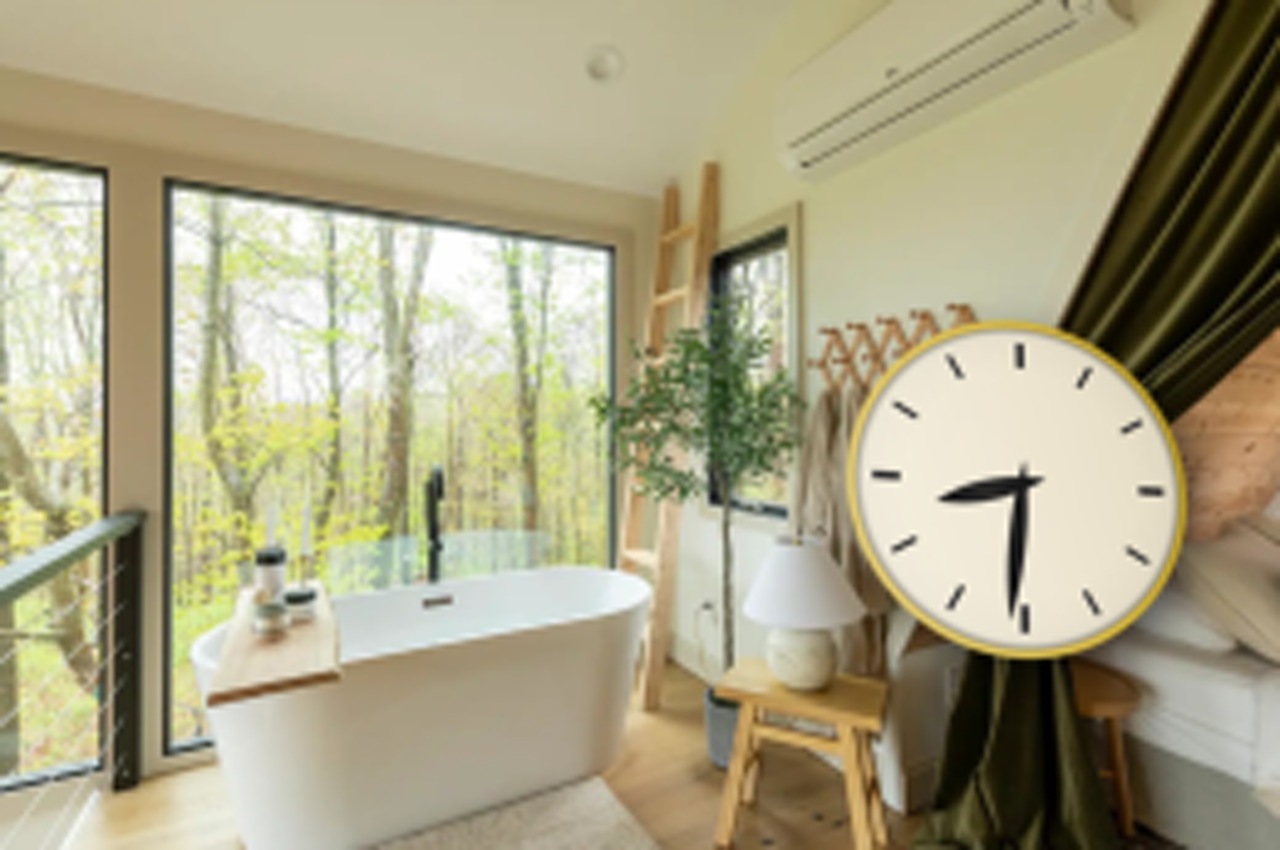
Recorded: h=8 m=31
